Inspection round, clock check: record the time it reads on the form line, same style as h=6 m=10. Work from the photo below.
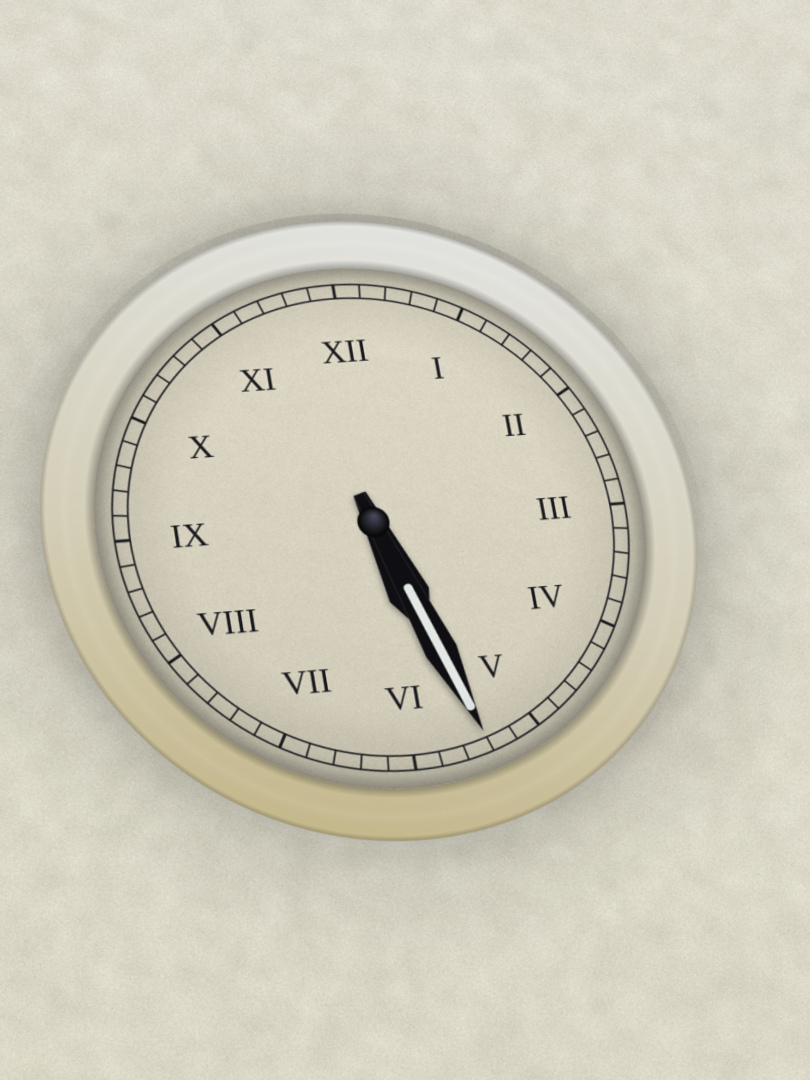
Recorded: h=5 m=27
